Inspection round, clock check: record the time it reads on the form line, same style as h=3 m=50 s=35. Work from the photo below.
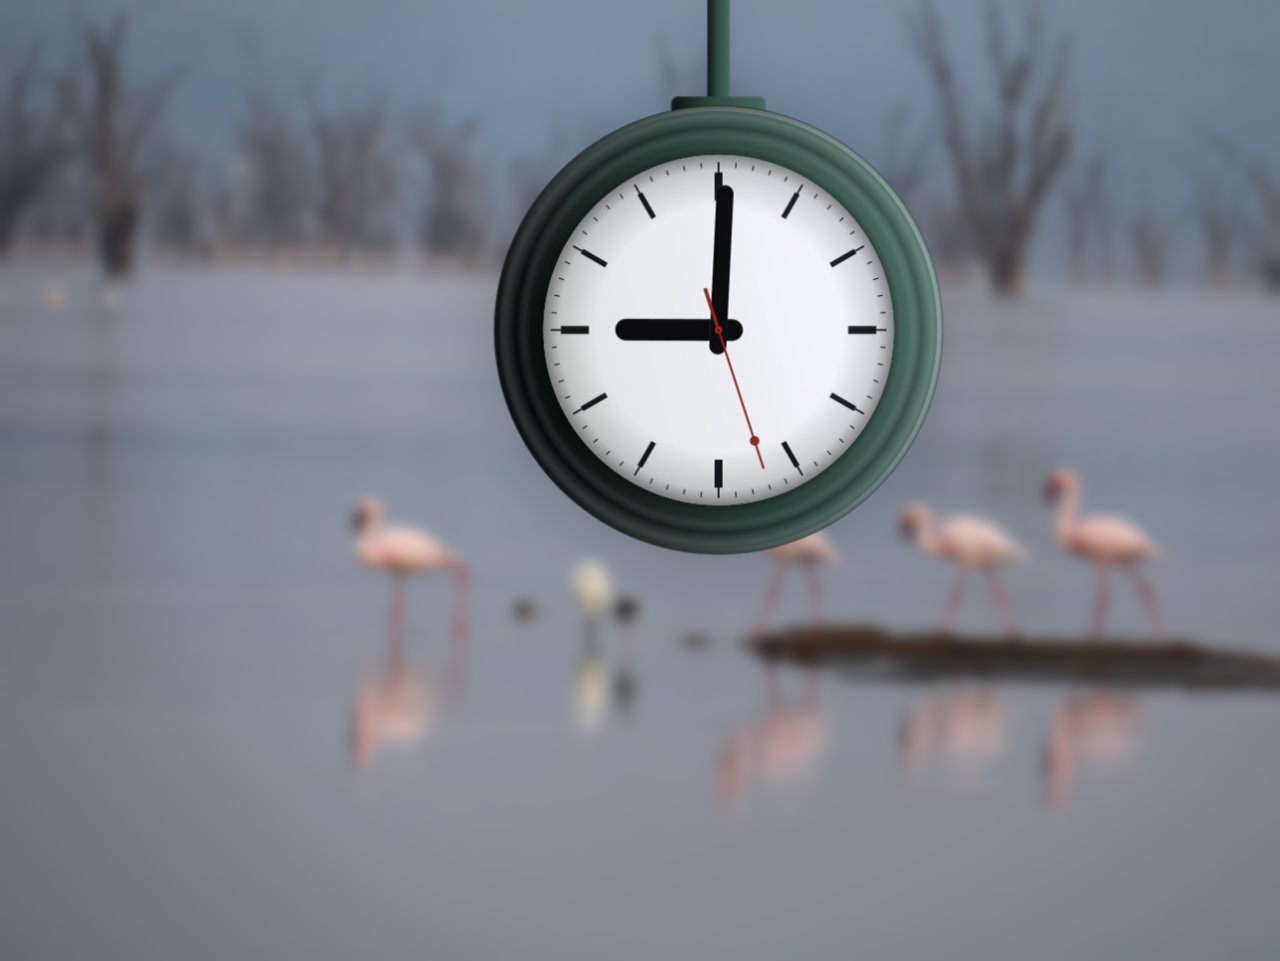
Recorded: h=9 m=0 s=27
